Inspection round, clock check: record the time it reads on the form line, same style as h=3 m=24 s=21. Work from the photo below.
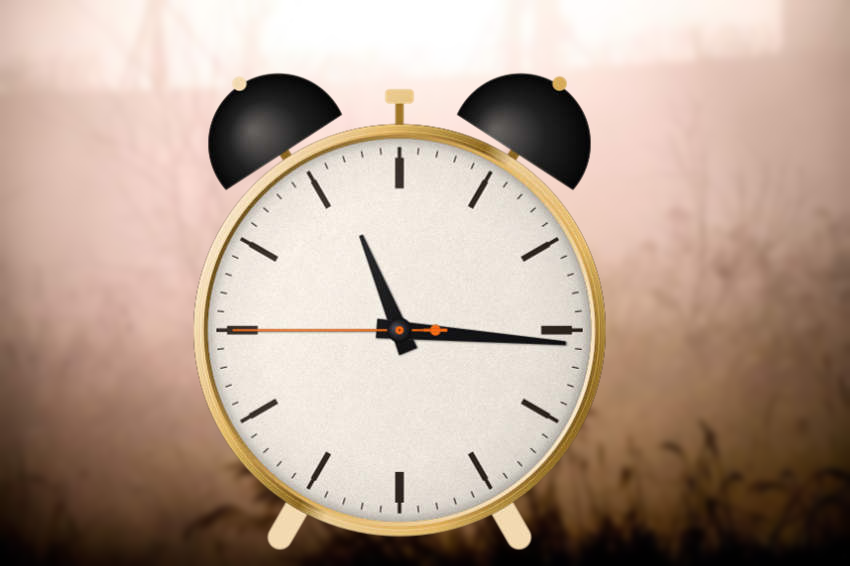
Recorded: h=11 m=15 s=45
